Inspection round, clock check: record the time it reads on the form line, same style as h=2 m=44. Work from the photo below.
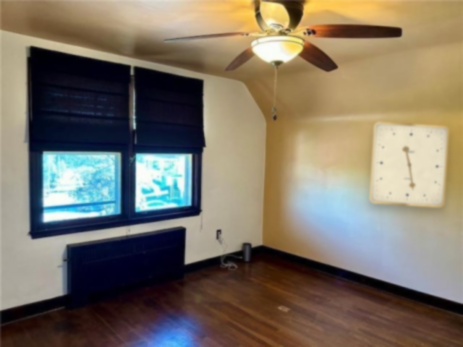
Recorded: h=11 m=28
